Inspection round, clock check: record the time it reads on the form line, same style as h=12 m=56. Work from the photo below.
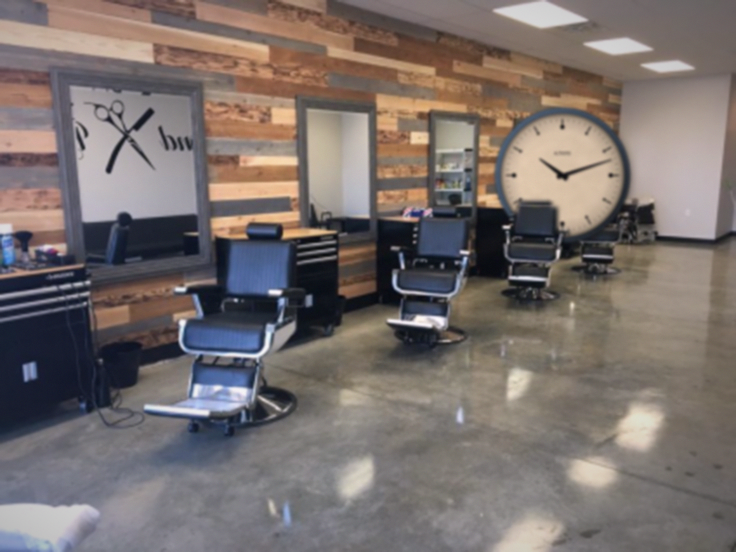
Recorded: h=10 m=12
